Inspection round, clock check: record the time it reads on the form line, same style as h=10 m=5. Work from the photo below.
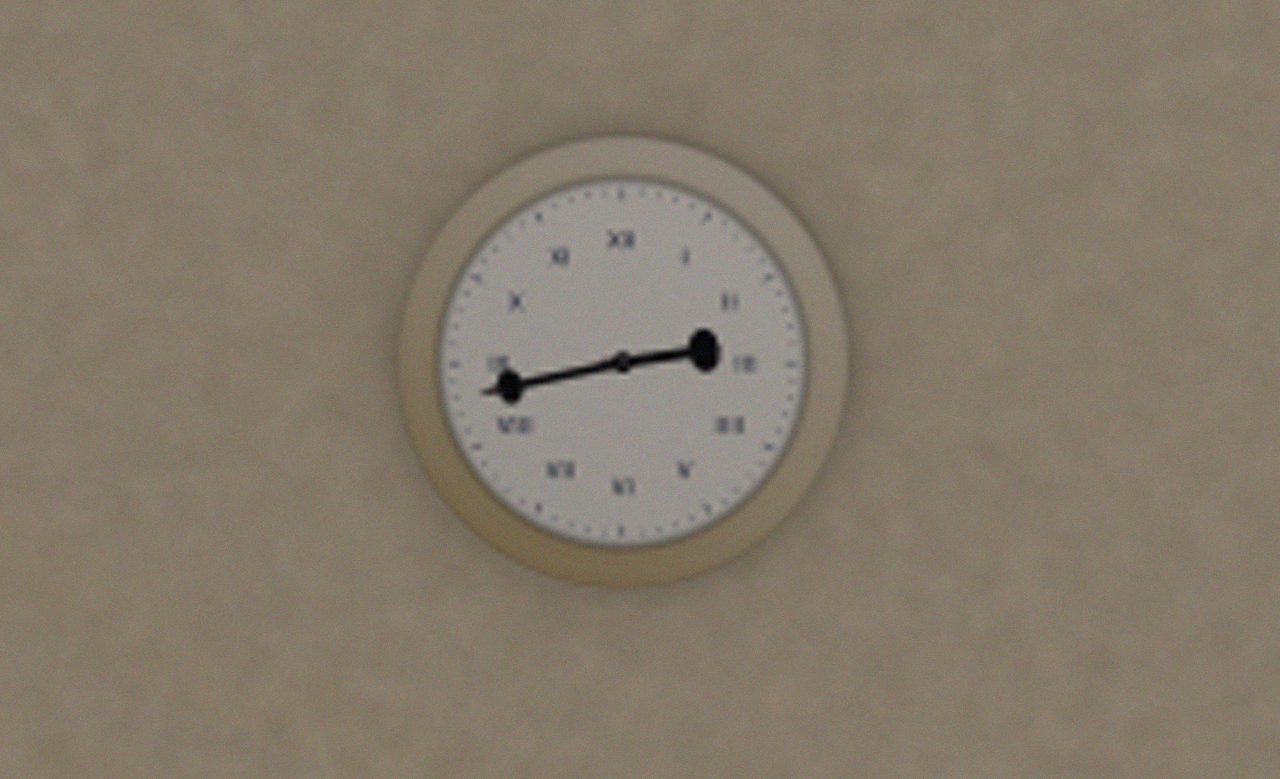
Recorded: h=2 m=43
